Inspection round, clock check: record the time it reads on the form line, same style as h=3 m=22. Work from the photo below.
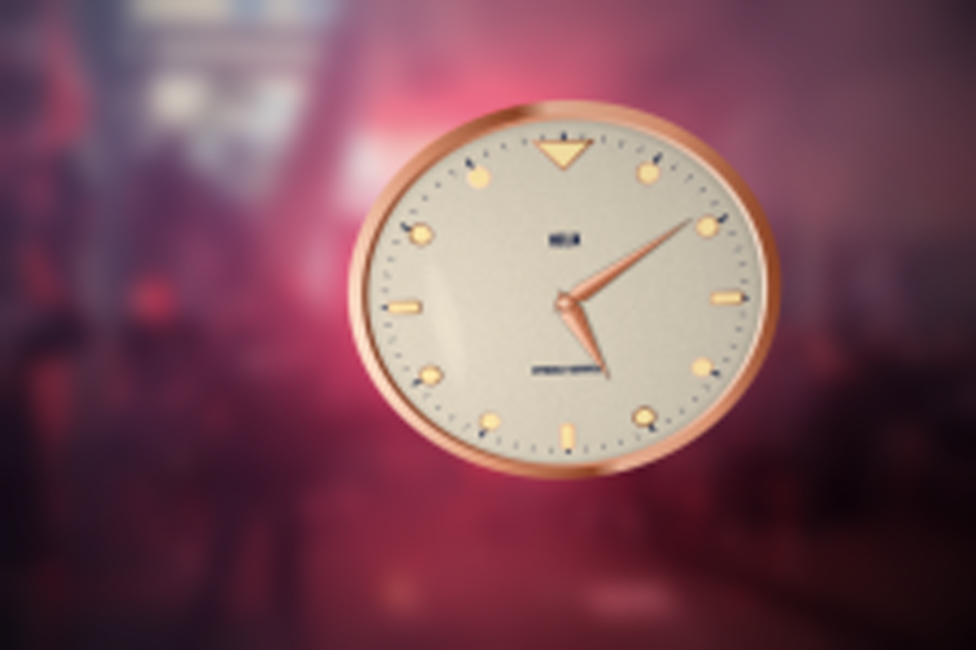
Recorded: h=5 m=9
